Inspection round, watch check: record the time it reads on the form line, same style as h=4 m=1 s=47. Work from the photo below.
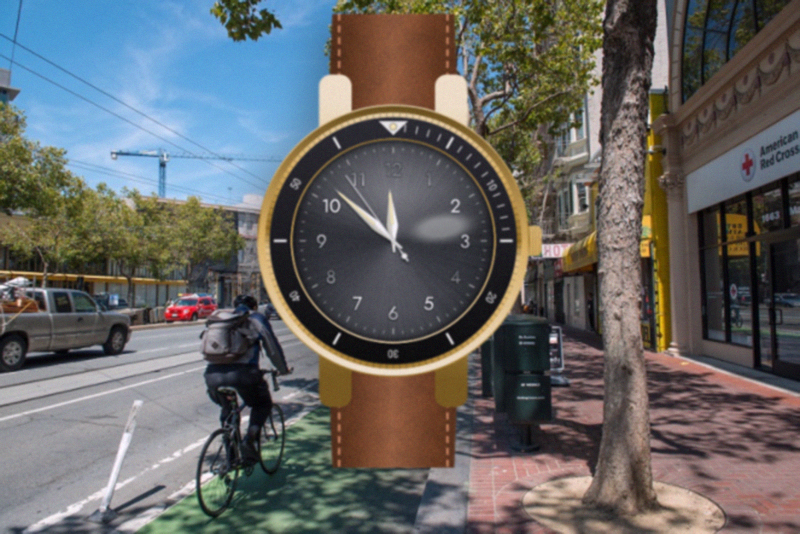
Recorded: h=11 m=51 s=54
